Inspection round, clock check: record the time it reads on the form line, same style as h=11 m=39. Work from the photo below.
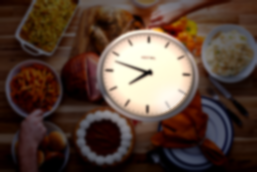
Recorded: h=7 m=48
